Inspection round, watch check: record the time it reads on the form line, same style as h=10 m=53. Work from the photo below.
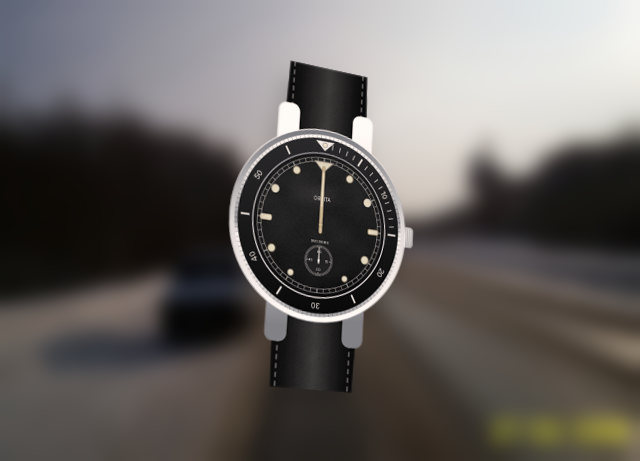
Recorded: h=12 m=0
